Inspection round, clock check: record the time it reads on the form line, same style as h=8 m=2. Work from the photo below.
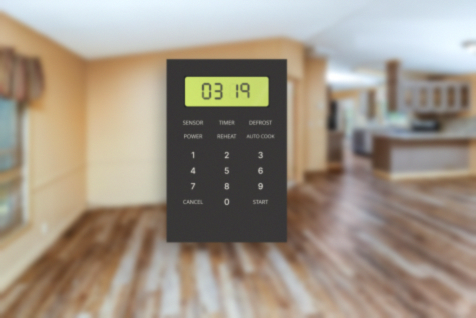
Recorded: h=3 m=19
